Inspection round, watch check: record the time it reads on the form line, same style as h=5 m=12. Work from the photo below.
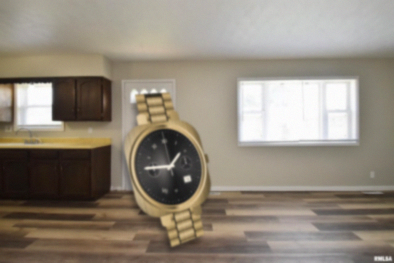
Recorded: h=1 m=46
